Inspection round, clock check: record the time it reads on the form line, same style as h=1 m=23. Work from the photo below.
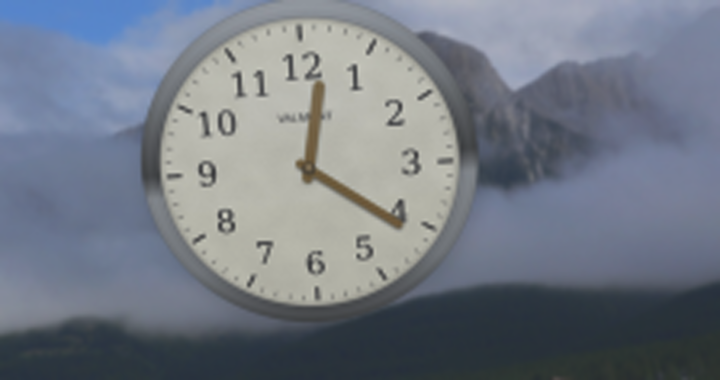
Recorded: h=12 m=21
